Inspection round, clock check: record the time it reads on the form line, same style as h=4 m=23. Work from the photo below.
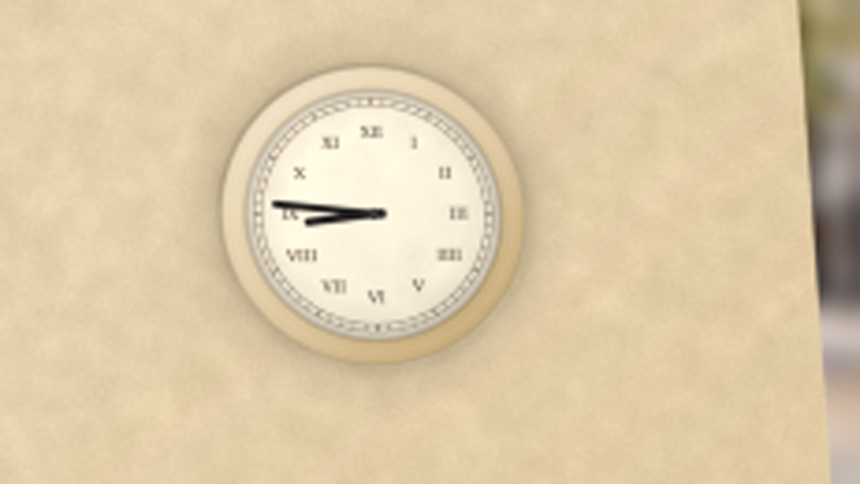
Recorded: h=8 m=46
